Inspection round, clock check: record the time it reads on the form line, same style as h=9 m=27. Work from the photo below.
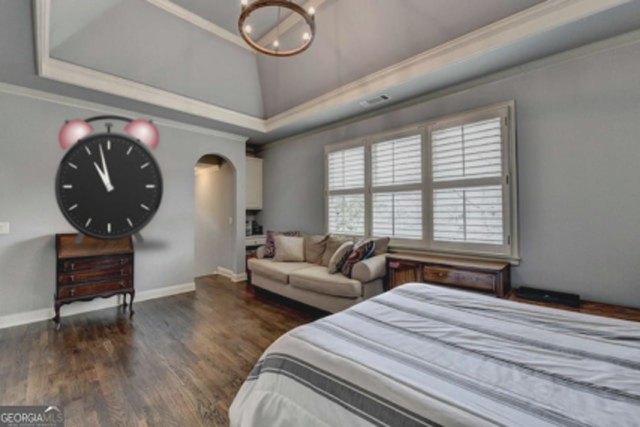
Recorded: h=10 m=58
